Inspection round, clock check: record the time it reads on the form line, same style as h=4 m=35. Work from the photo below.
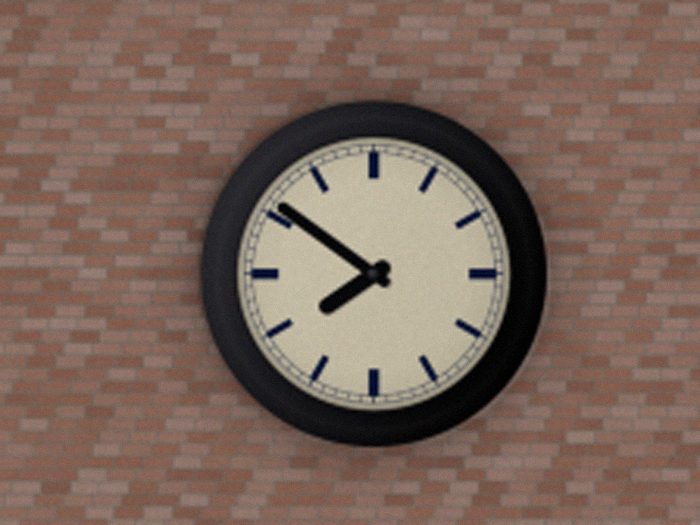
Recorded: h=7 m=51
